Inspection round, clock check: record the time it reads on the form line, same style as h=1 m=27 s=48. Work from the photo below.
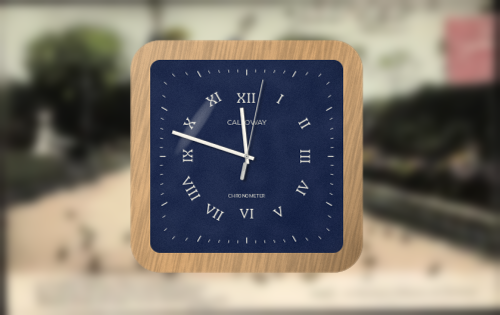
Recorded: h=11 m=48 s=2
